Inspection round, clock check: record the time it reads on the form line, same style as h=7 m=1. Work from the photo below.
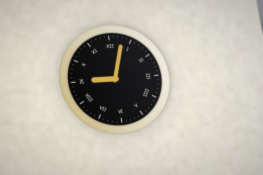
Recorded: h=9 m=3
